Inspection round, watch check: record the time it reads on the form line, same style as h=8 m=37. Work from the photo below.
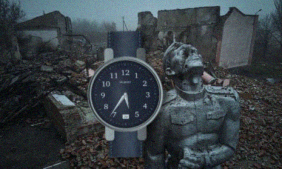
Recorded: h=5 m=36
